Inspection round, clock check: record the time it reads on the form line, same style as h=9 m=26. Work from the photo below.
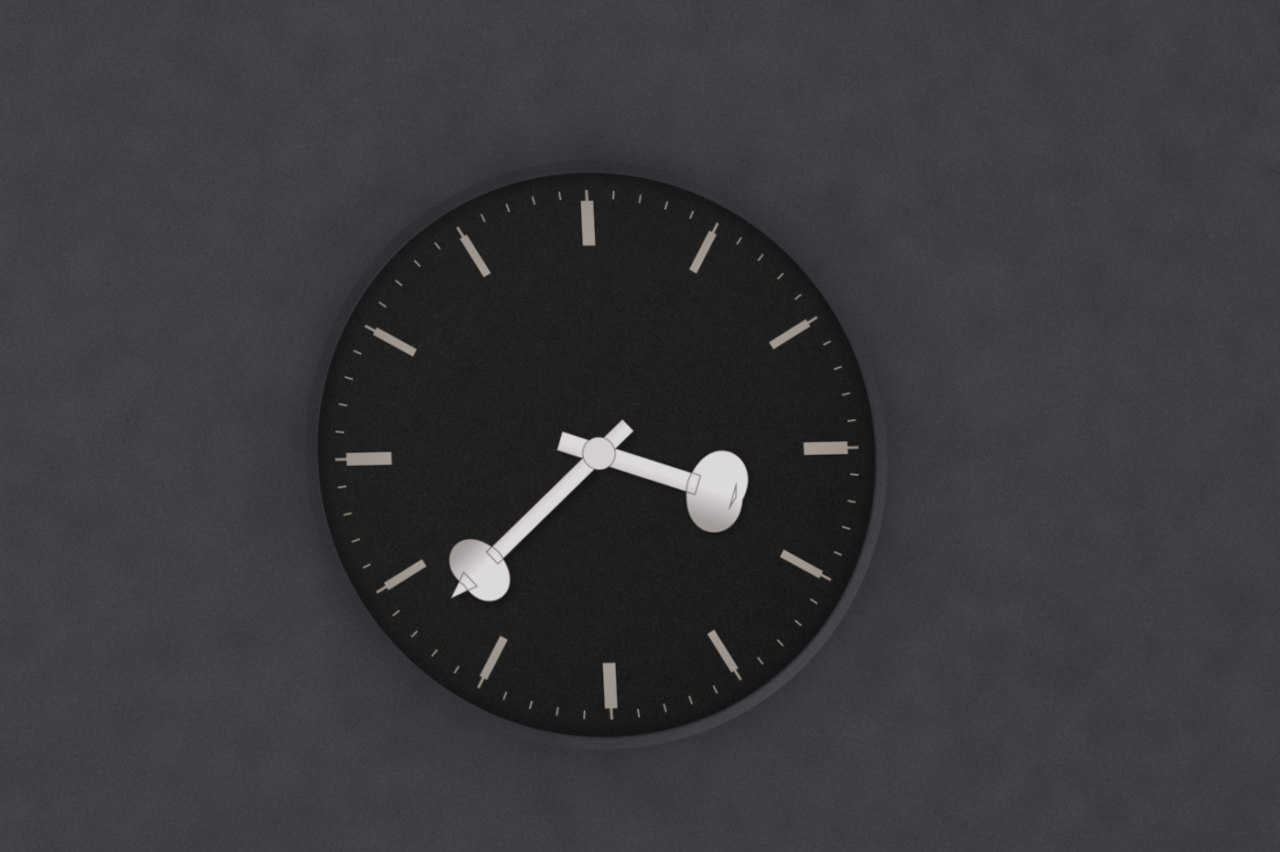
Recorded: h=3 m=38
